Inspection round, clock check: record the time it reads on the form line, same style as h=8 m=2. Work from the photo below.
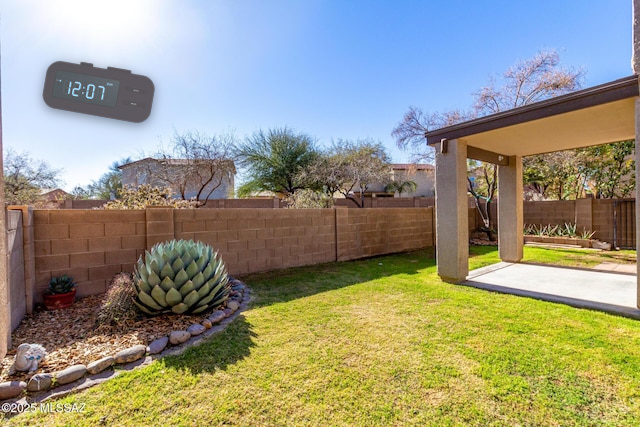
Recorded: h=12 m=7
